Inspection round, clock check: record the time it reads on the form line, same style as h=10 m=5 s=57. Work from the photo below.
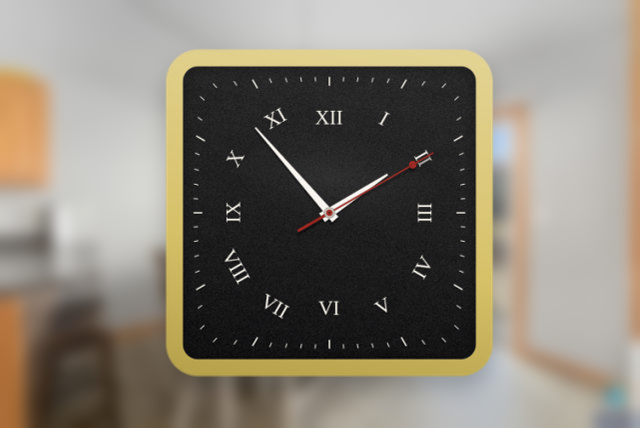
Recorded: h=1 m=53 s=10
